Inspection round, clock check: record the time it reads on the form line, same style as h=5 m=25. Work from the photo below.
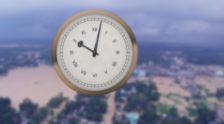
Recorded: h=10 m=2
